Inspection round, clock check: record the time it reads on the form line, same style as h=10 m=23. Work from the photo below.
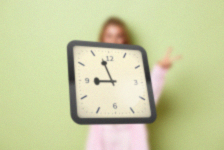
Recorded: h=8 m=57
